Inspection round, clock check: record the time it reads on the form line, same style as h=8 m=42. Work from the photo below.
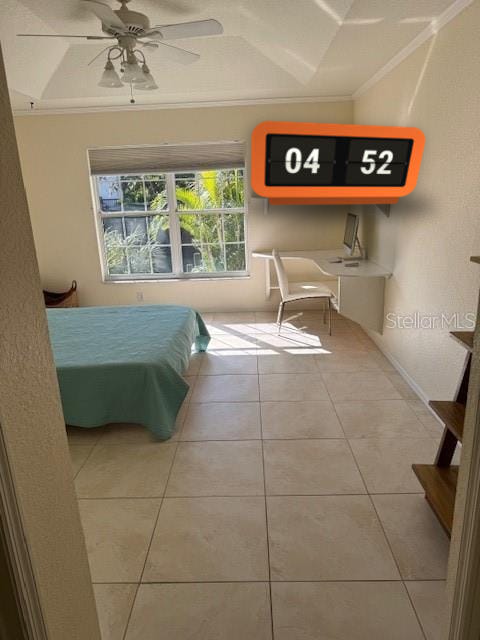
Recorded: h=4 m=52
